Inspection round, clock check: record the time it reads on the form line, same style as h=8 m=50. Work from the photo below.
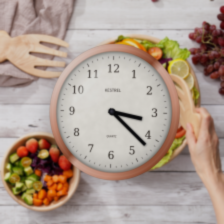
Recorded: h=3 m=22
